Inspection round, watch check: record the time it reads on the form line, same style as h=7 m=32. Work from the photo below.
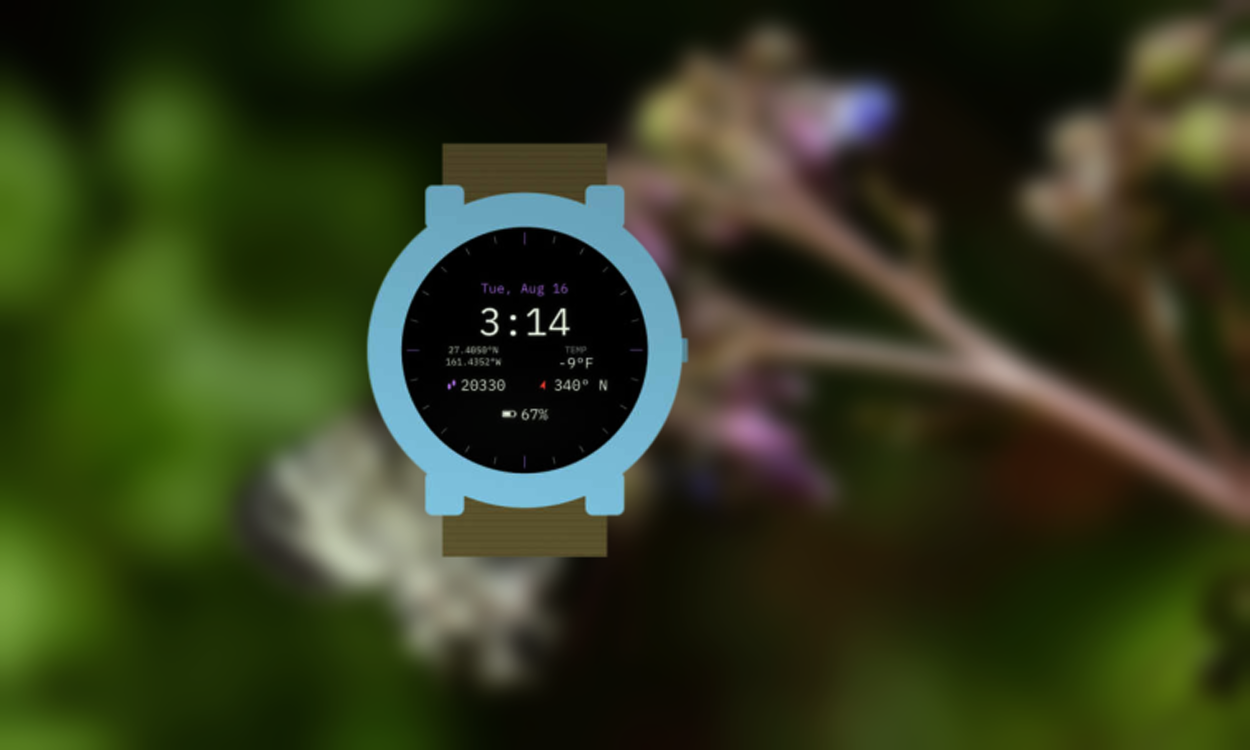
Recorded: h=3 m=14
